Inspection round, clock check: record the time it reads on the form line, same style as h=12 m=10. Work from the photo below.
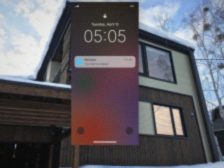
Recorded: h=5 m=5
